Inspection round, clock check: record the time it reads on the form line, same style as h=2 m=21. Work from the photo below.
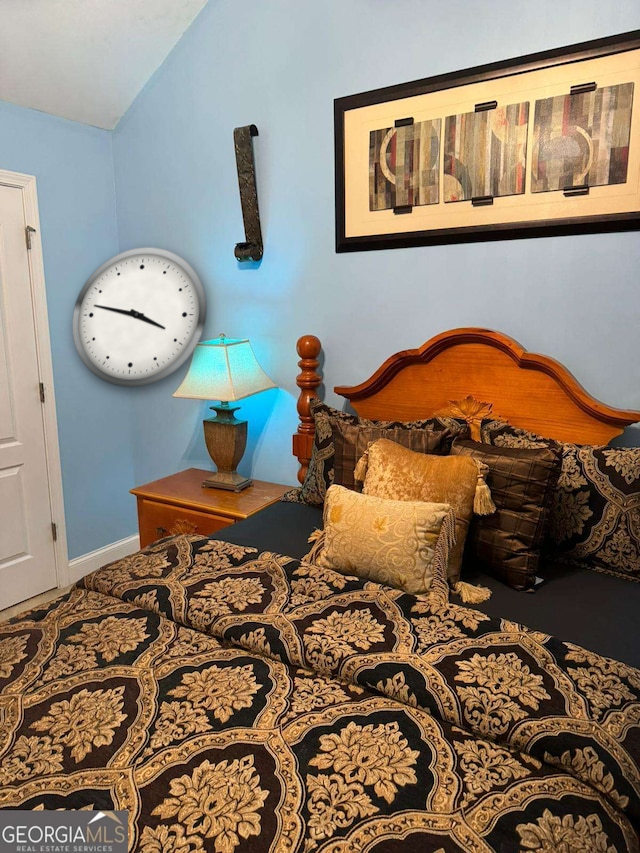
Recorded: h=3 m=47
